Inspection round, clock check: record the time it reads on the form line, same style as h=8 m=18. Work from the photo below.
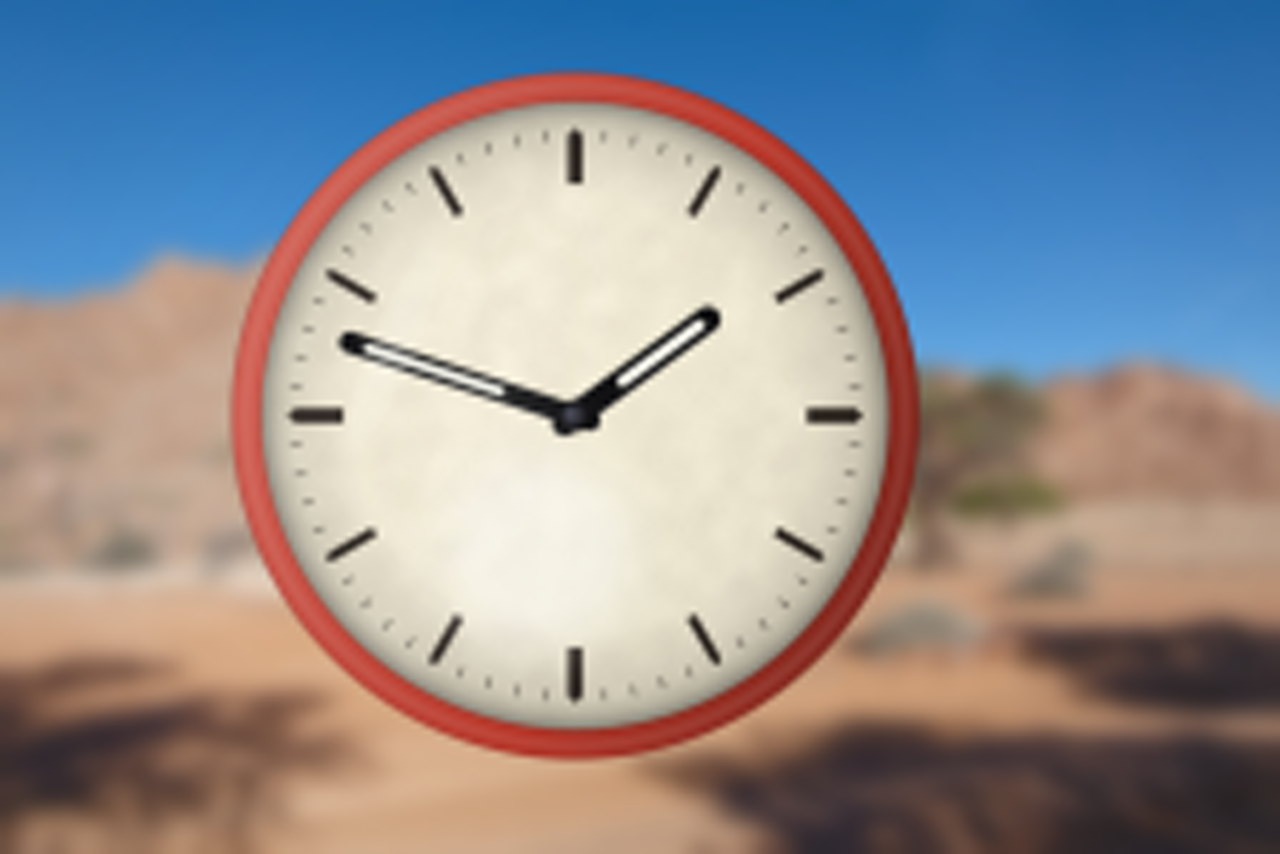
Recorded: h=1 m=48
